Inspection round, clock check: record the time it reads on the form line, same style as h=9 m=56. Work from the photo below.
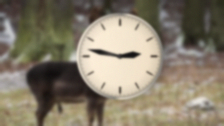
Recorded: h=2 m=47
